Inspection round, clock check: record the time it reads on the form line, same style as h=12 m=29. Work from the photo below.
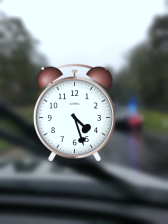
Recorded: h=4 m=27
